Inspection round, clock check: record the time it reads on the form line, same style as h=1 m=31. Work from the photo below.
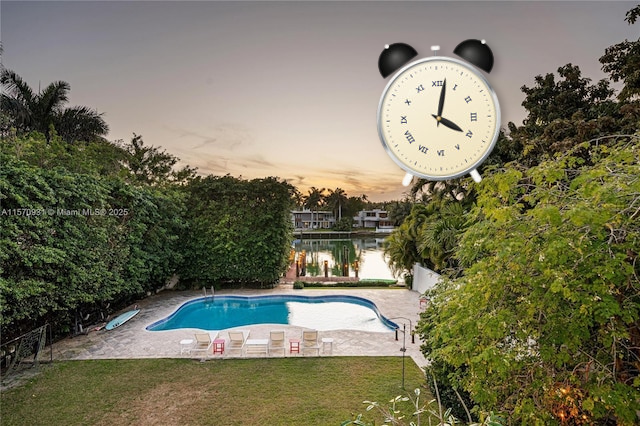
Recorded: h=4 m=2
